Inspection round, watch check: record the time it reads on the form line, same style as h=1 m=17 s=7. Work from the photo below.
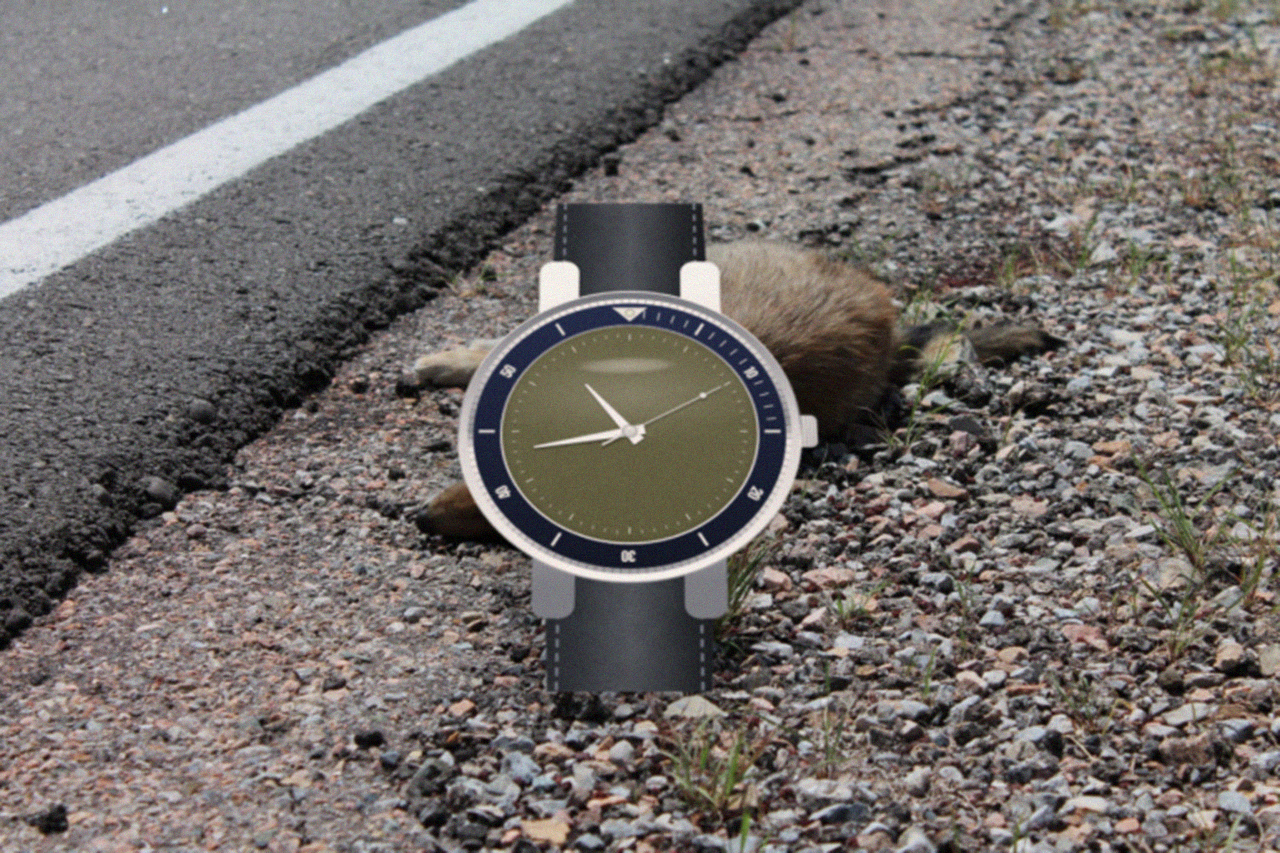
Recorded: h=10 m=43 s=10
